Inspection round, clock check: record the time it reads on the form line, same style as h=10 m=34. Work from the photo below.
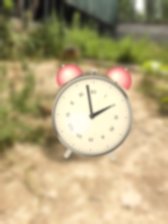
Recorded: h=1 m=58
